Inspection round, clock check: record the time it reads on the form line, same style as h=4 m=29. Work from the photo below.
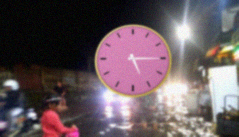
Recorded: h=5 m=15
